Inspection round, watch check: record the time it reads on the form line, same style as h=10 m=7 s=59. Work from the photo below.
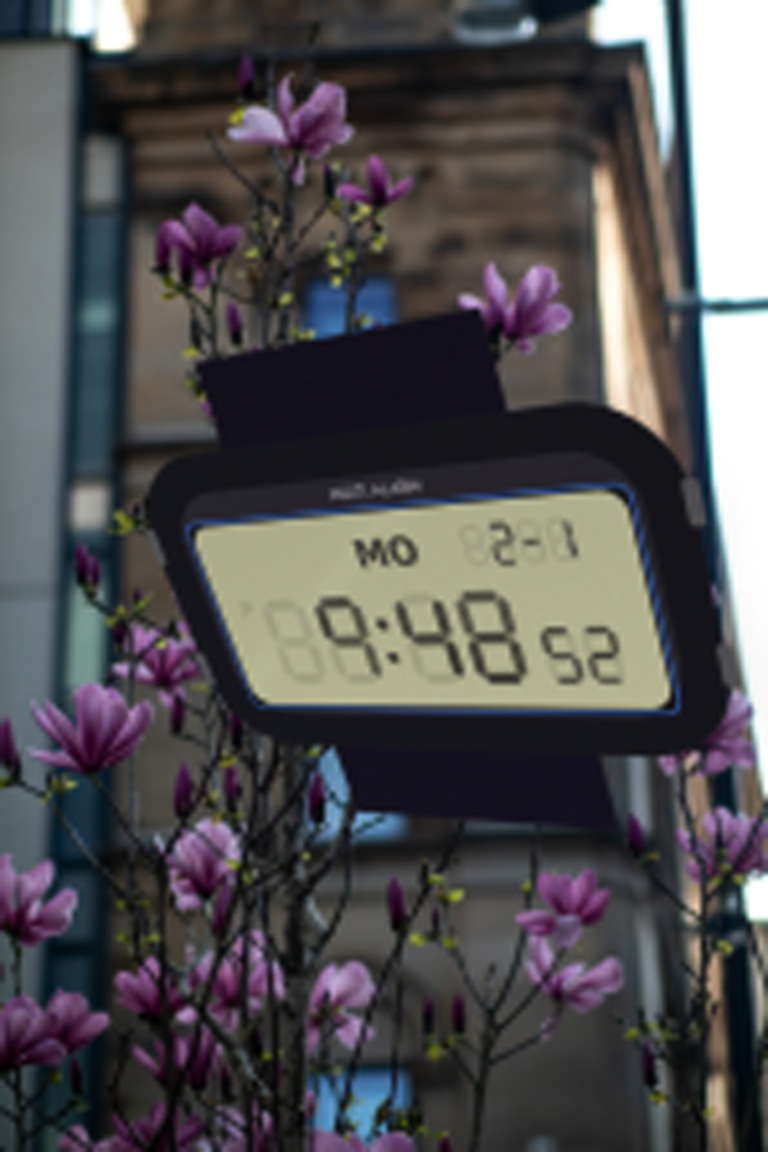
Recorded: h=9 m=48 s=52
